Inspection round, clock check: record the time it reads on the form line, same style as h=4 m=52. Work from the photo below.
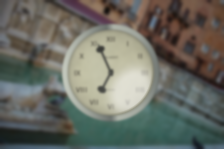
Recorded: h=6 m=56
